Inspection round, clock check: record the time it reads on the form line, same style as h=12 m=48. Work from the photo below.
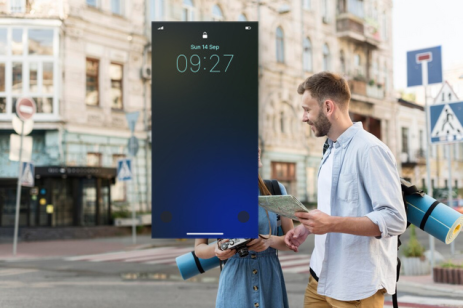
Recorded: h=9 m=27
